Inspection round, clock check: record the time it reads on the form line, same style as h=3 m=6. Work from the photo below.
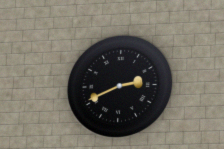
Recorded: h=2 m=41
